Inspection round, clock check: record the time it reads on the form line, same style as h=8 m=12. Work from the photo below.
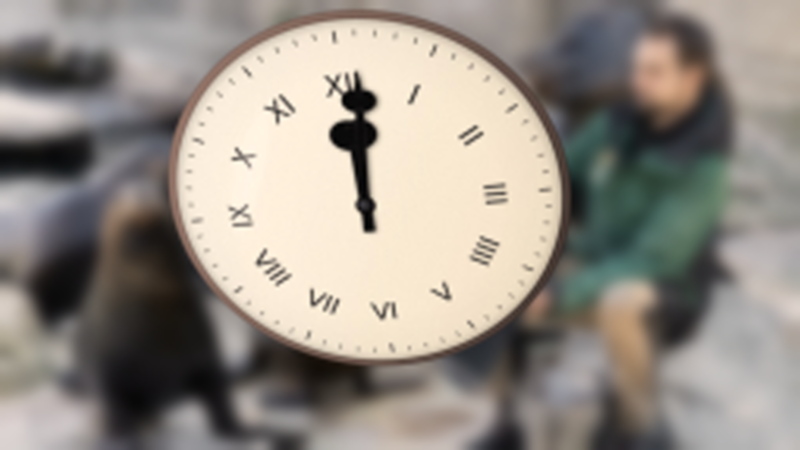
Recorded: h=12 m=1
